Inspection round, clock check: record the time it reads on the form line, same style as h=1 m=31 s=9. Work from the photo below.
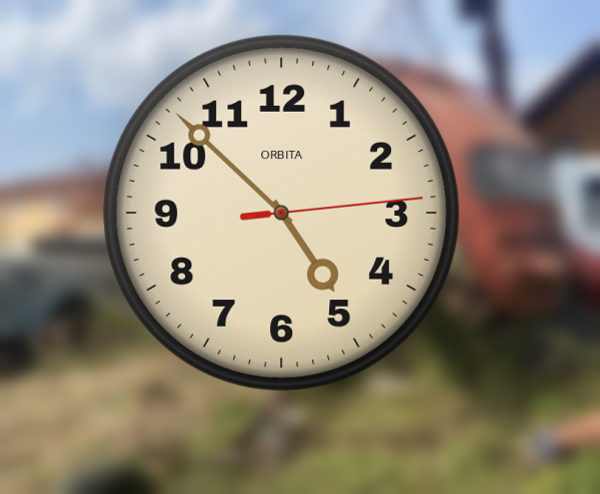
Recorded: h=4 m=52 s=14
